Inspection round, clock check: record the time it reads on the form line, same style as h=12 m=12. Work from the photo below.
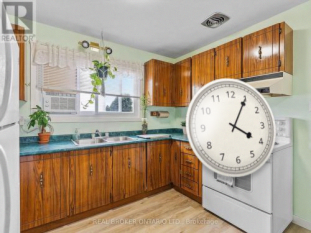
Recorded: h=4 m=5
